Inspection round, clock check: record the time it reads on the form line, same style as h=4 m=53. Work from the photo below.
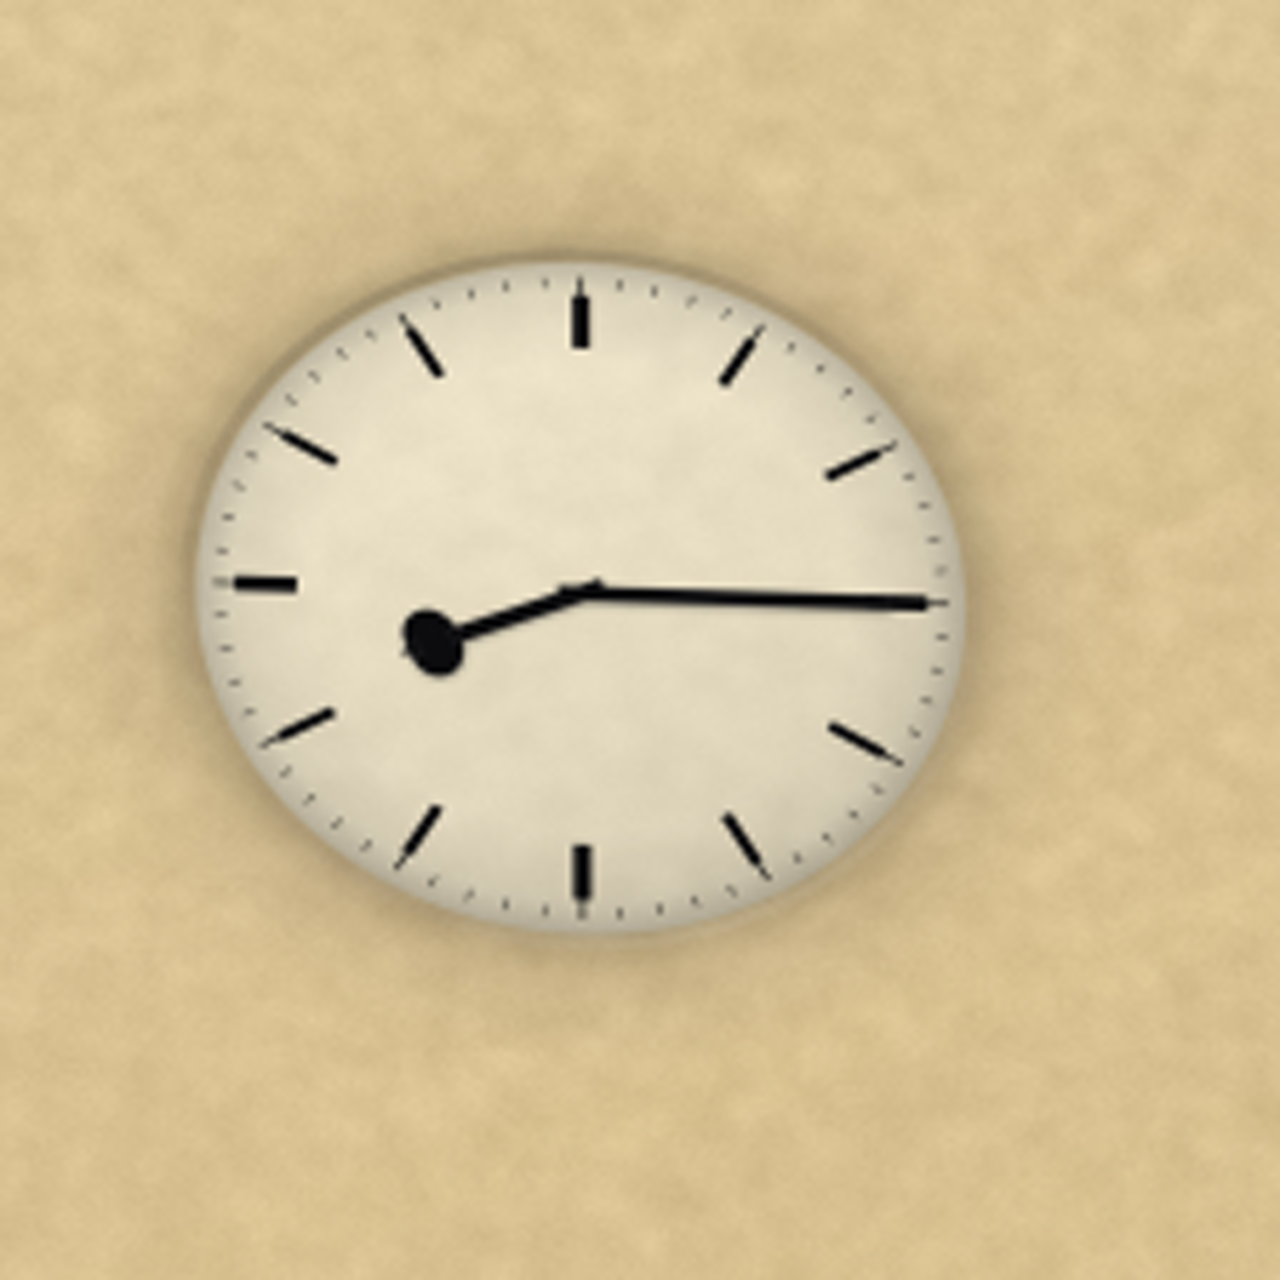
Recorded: h=8 m=15
